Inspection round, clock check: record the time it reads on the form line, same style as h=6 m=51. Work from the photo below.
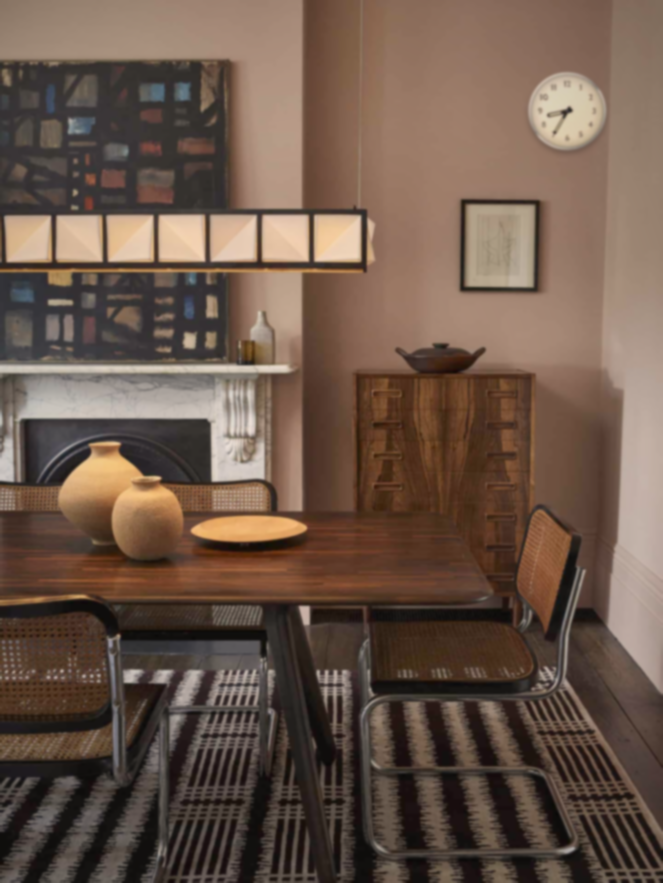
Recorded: h=8 m=35
